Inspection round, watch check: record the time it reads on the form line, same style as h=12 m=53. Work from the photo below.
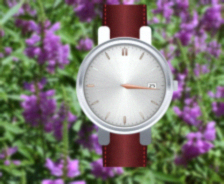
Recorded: h=3 m=16
